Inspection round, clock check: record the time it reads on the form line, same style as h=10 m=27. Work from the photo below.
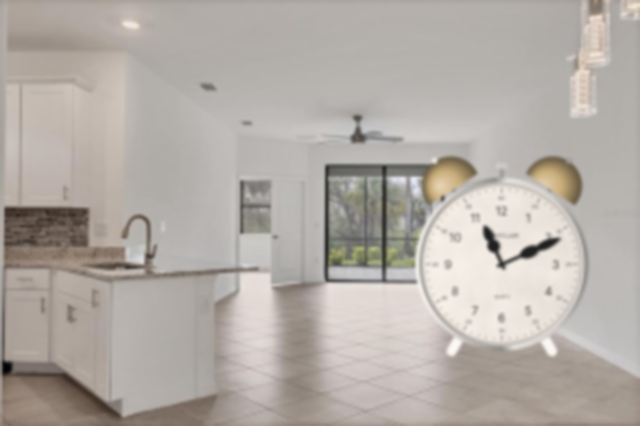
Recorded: h=11 m=11
